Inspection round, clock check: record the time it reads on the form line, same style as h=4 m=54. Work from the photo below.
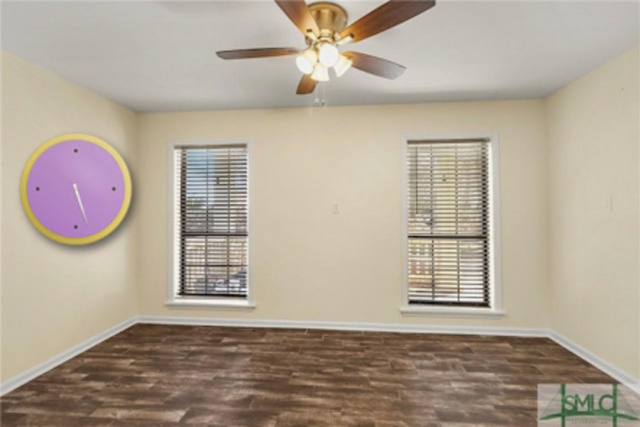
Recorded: h=5 m=27
